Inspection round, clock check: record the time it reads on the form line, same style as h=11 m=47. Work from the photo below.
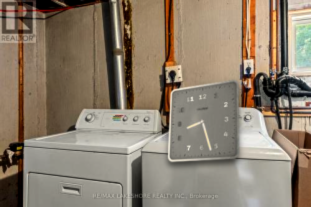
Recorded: h=8 m=27
